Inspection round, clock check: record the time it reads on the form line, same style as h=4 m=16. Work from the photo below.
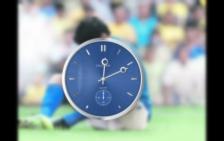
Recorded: h=12 m=11
